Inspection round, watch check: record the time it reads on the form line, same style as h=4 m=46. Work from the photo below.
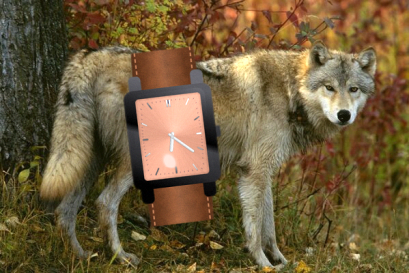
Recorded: h=6 m=22
